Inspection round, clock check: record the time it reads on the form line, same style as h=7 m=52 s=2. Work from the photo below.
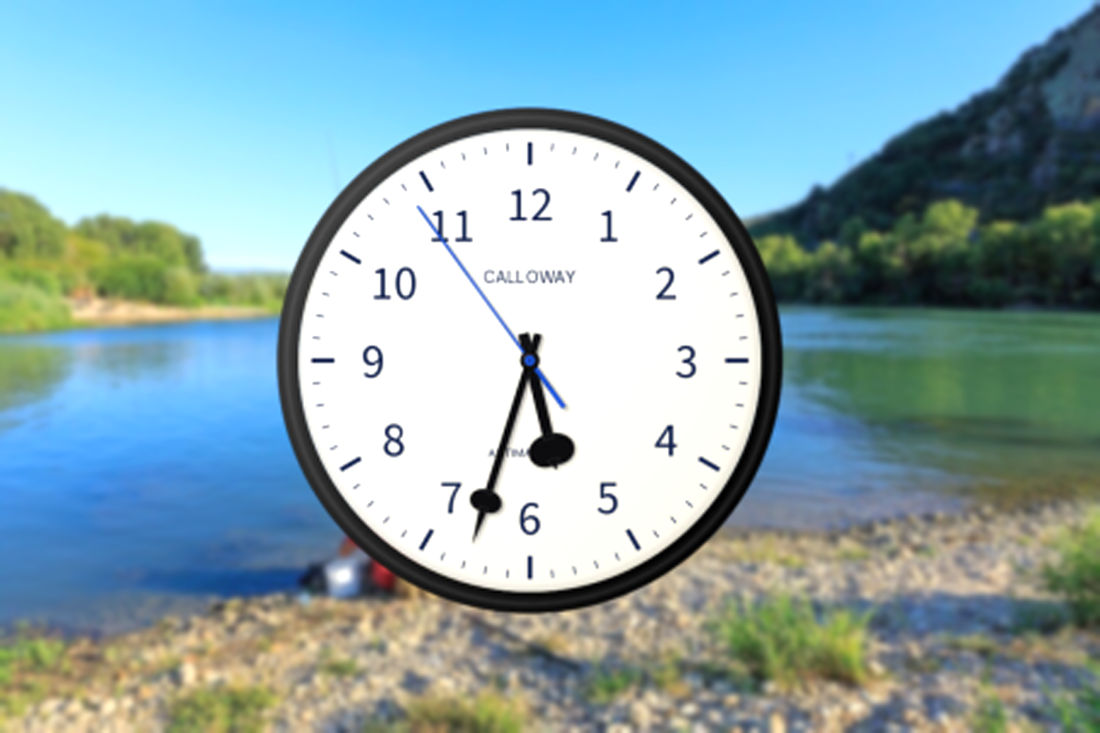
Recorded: h=5 m=32 s=54
